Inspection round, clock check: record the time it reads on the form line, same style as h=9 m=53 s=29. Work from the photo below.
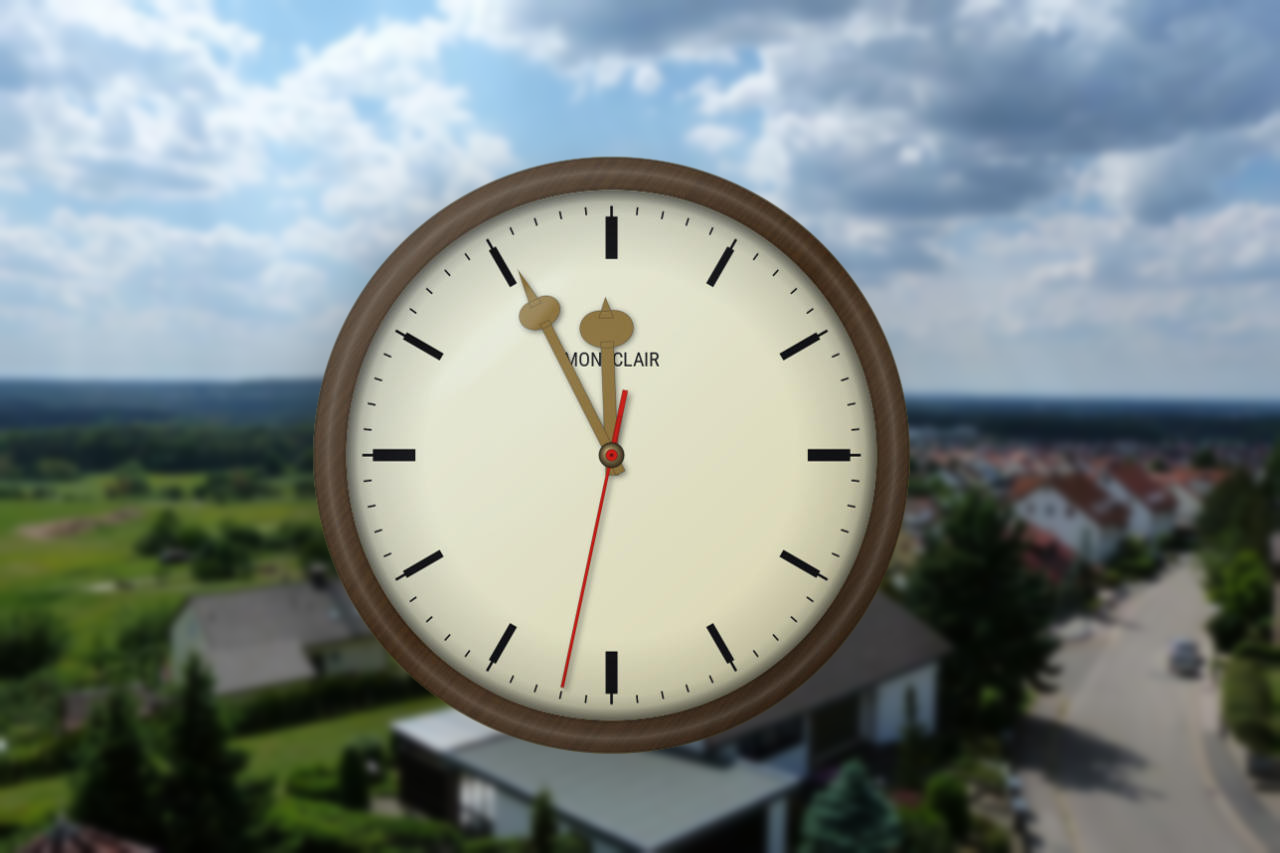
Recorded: h=11 m=55 s=32
